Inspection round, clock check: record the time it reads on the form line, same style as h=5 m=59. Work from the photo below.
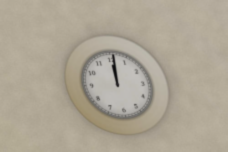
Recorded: h=12 m=1
